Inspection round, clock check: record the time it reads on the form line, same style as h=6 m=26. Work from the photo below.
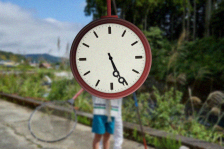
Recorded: h=5 m=26
